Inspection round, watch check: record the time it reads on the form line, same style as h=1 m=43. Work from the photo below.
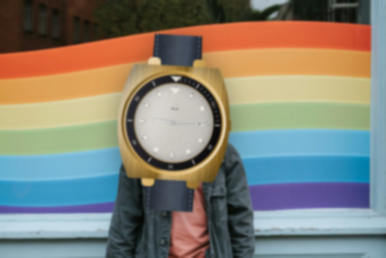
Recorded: h=9 m=14
